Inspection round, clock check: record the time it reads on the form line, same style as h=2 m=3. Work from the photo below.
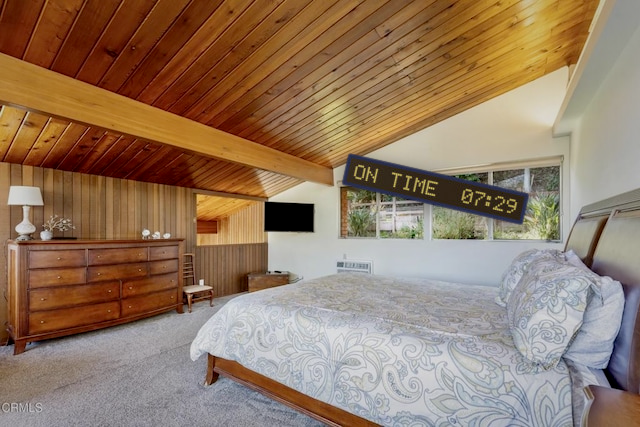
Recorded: h=7 m=29
